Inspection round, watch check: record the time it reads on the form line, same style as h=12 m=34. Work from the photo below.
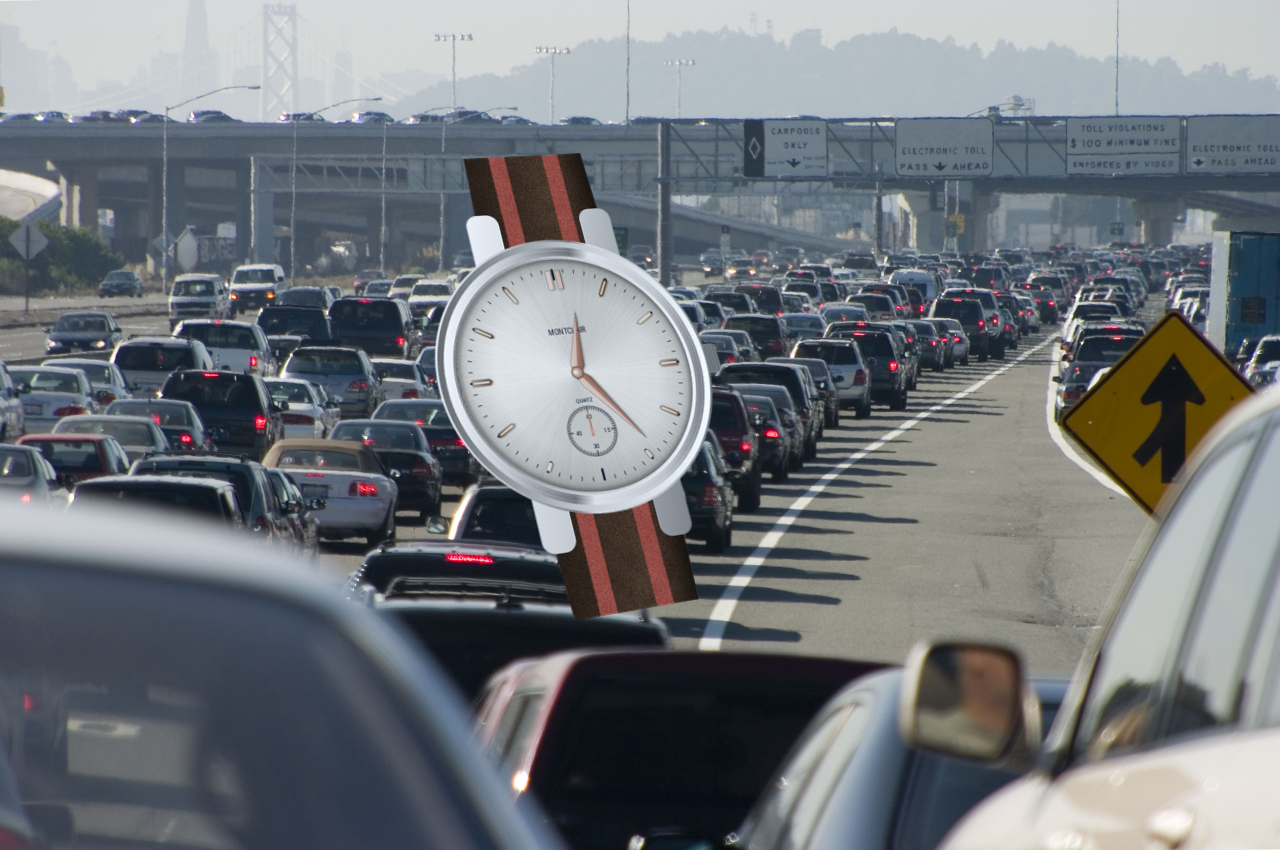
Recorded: h=12 m=24
